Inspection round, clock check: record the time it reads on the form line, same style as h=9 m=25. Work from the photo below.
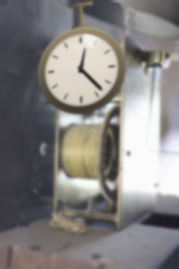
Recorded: h=12 m=23
